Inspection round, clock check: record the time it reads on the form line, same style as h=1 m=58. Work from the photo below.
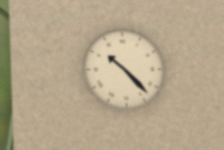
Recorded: h=10 m=23
